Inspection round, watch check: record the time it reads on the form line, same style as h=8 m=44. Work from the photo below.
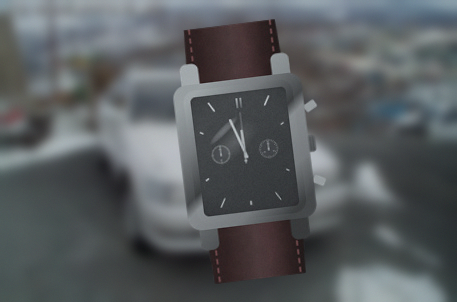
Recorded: h=11 m=57
